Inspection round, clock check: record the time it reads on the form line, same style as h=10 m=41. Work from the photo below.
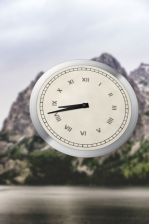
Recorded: h=8 m=42
